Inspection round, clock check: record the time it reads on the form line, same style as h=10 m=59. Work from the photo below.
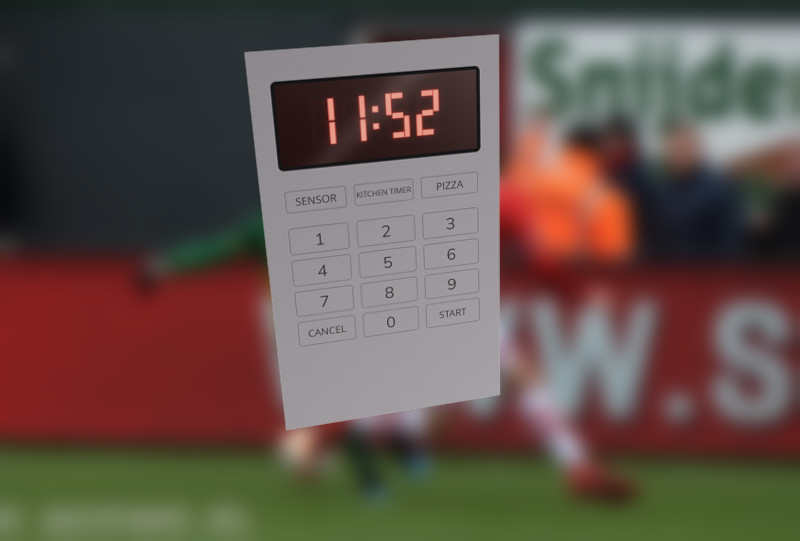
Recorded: h=11 m=52
